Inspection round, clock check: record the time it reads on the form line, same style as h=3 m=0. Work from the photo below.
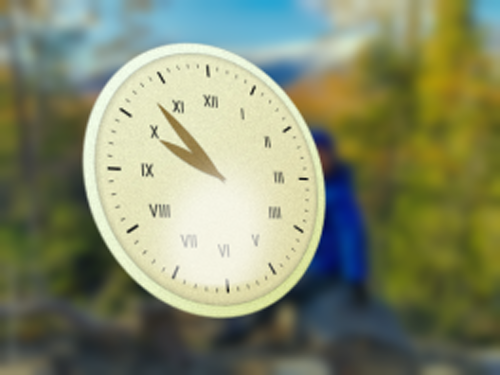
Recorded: h=9 m=53
